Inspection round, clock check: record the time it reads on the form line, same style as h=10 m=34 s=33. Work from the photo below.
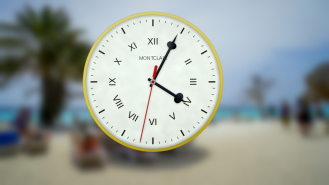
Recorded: h=4 m=4 s=32
